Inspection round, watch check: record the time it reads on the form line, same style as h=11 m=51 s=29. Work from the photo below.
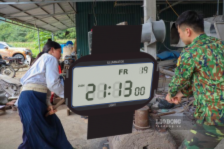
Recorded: h=21 m=13 s=0
